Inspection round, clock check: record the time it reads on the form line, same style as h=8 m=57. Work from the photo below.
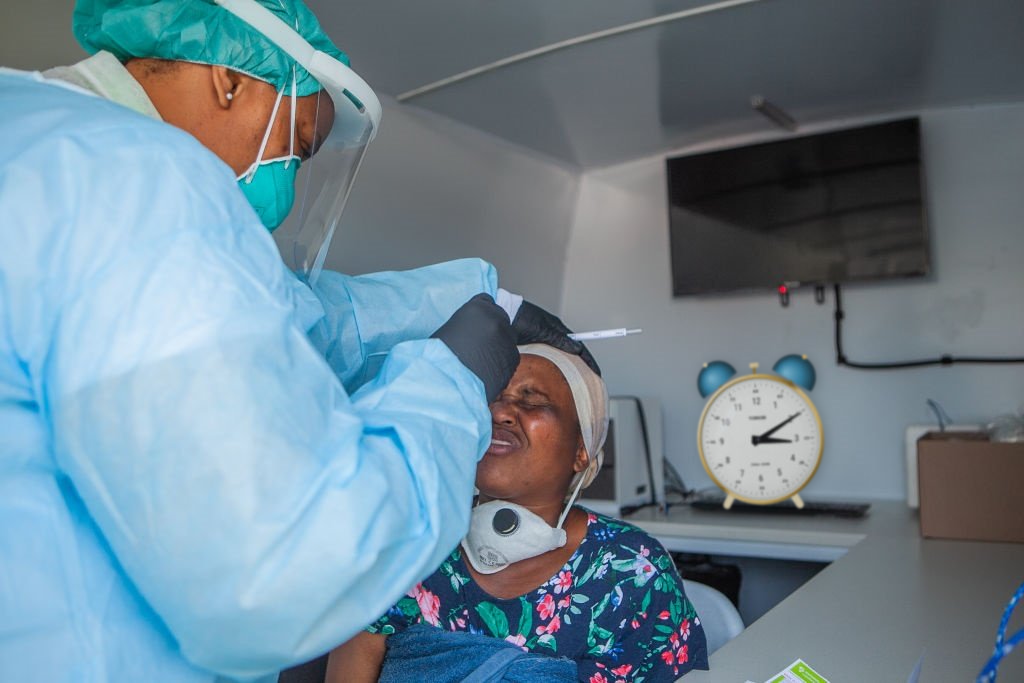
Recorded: h=3 m=10
